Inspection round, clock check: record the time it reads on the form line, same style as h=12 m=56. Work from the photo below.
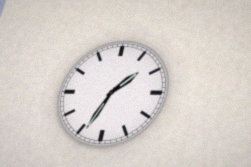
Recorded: h=1 m=34
